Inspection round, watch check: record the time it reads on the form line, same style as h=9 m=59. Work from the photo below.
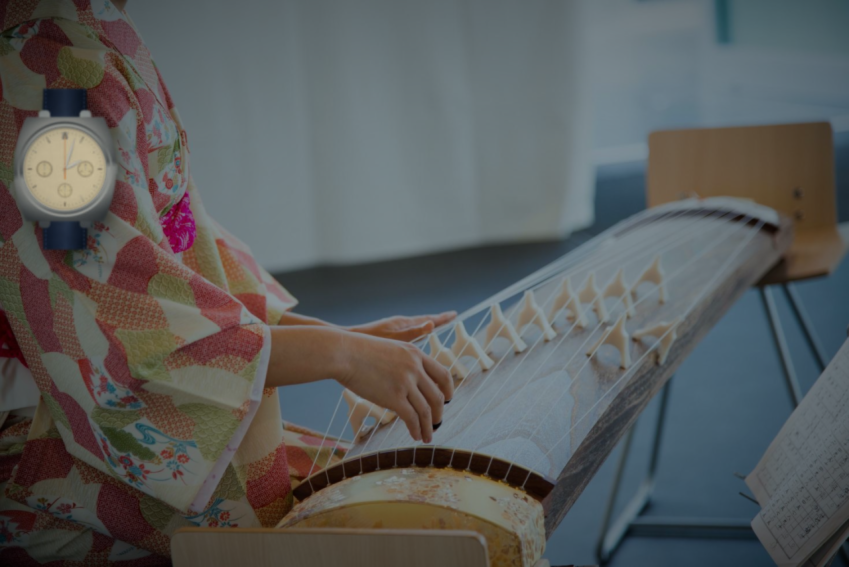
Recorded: h=2 m=3
